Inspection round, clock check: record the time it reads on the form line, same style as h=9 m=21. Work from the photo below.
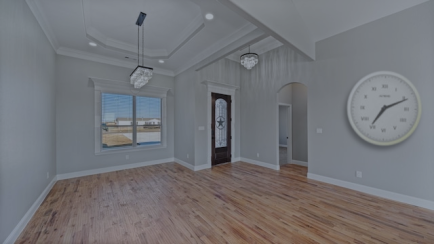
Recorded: h=7 m=11
